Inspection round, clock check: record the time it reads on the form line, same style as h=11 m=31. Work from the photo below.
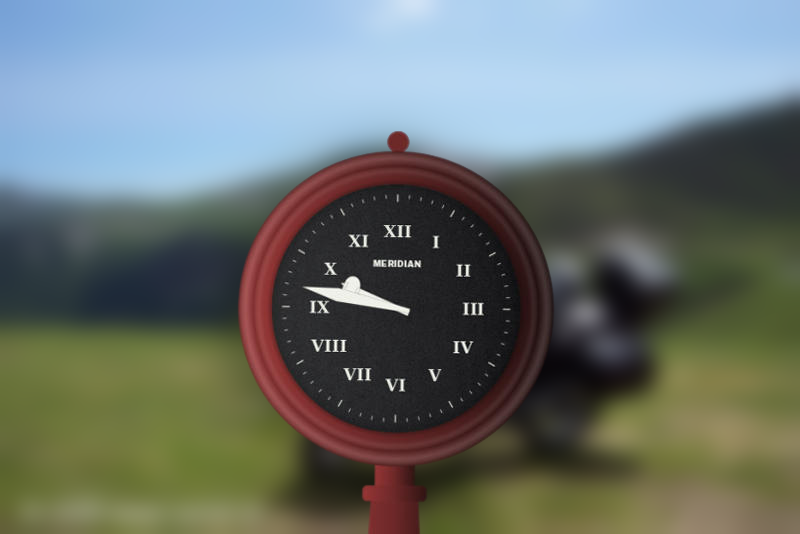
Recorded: h=9 m=47
